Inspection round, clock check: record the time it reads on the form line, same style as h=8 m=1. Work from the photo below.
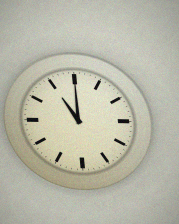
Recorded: h=11 m=0
